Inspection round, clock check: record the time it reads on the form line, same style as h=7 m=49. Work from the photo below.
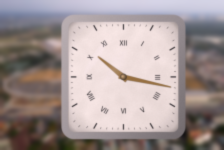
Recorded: h=10 m=17
